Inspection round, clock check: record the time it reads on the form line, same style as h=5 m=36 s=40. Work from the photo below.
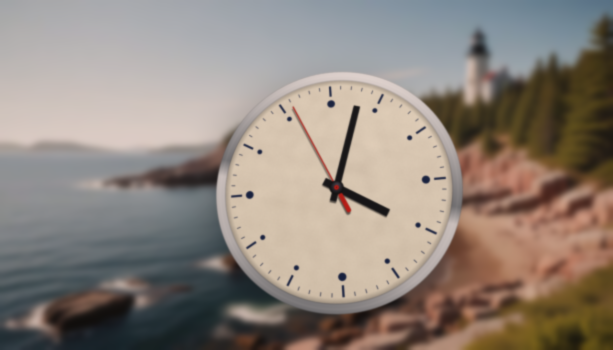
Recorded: h=4 m=2 s=56
